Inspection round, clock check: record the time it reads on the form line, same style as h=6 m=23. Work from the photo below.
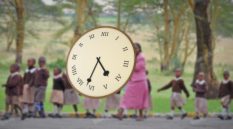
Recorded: h=4 m=32
